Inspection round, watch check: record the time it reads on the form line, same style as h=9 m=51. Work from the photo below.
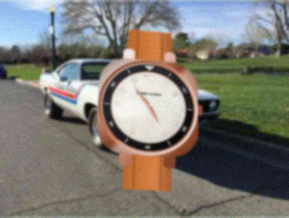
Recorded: h=4 m=54
